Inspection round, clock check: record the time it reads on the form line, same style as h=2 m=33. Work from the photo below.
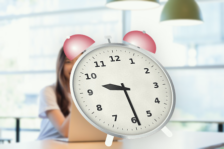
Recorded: h=9 m=29
